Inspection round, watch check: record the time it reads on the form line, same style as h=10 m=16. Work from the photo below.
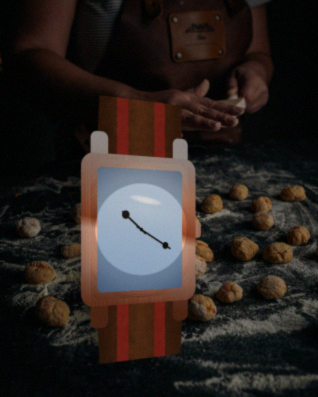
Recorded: h=10 m=20
